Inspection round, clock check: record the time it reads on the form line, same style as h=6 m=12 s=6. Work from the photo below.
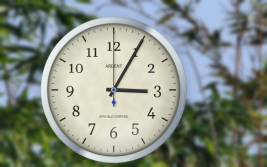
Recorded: h=3 m=5 s=0
